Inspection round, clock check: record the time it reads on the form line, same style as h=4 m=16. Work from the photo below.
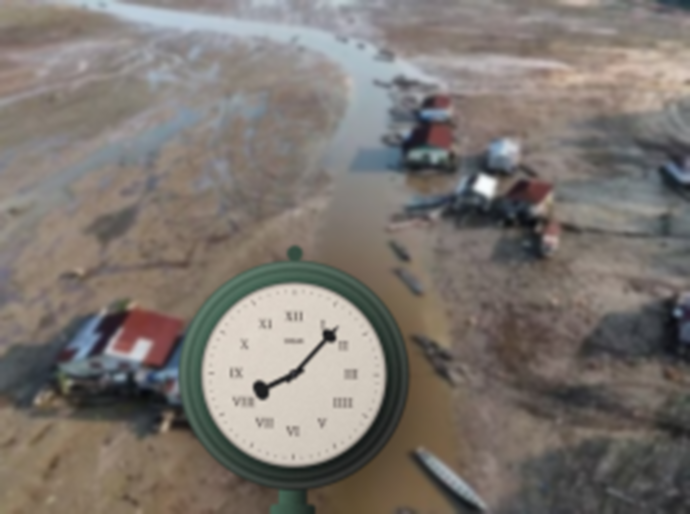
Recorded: h=8 m=7
